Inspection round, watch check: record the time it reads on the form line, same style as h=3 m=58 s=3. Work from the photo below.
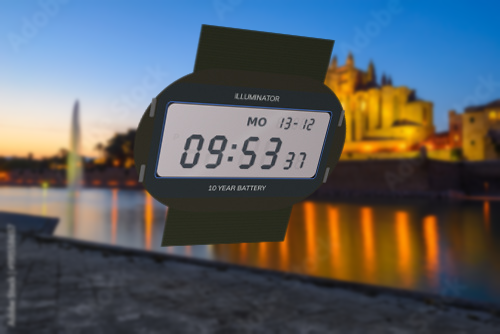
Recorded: h=9 m=53 s=37
